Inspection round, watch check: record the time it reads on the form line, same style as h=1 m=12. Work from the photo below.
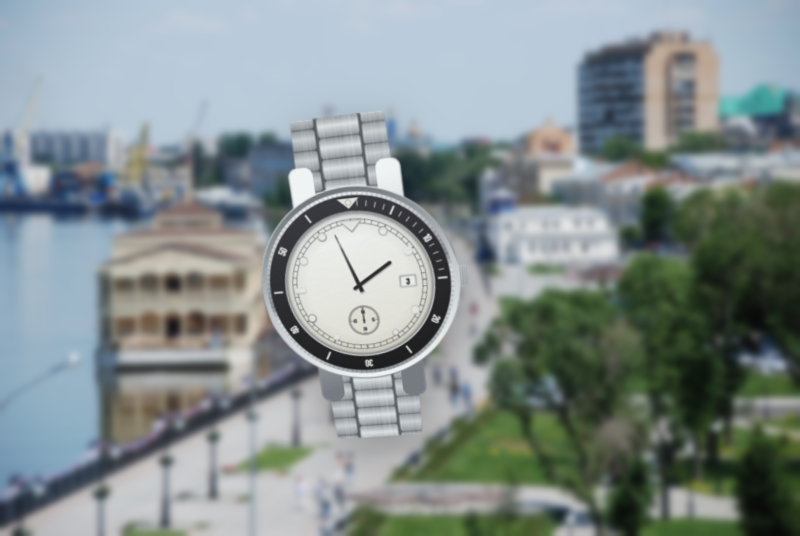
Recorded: h=1 m=57
